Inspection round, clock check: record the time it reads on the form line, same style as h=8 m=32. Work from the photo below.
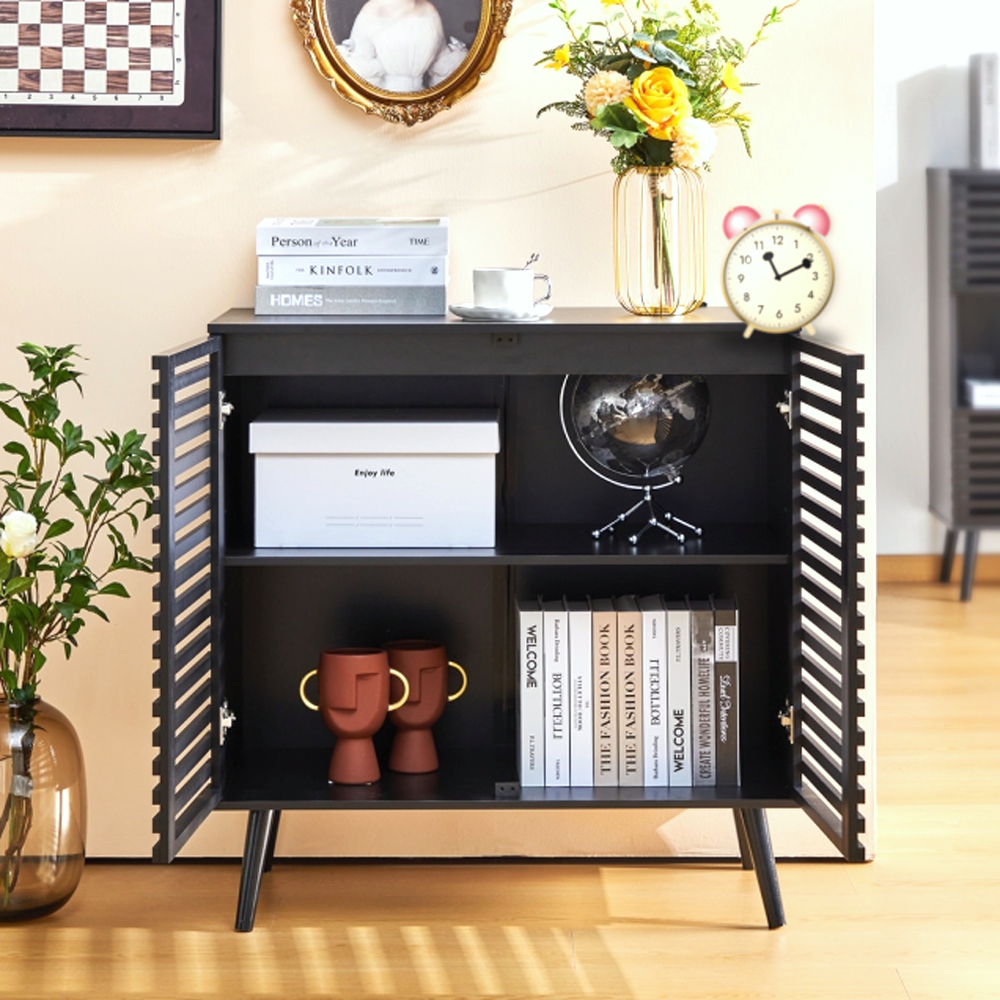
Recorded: h=11 m=11
